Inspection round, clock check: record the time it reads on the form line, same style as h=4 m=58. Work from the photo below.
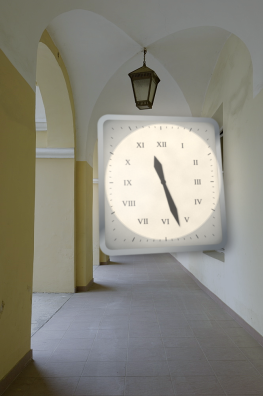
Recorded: h=11 m=27
